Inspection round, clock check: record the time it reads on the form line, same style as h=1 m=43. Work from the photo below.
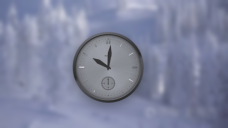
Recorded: h=10 m=1
